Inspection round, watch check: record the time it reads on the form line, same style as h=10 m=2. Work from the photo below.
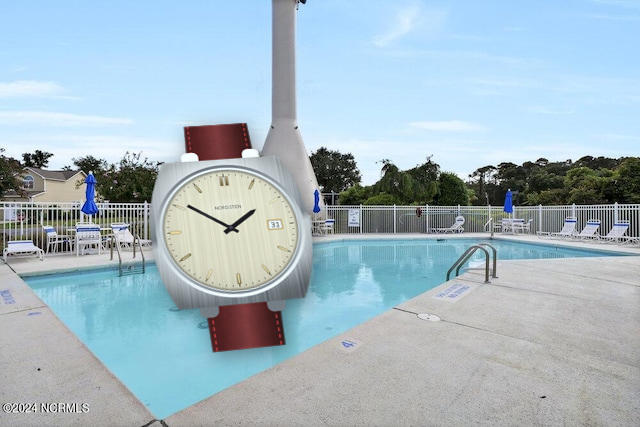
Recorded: h=1 m=51
